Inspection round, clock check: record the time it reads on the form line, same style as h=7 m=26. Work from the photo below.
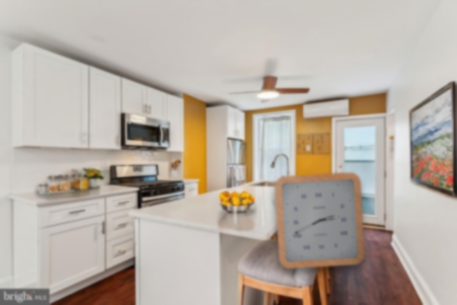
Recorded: h=2 m=41
